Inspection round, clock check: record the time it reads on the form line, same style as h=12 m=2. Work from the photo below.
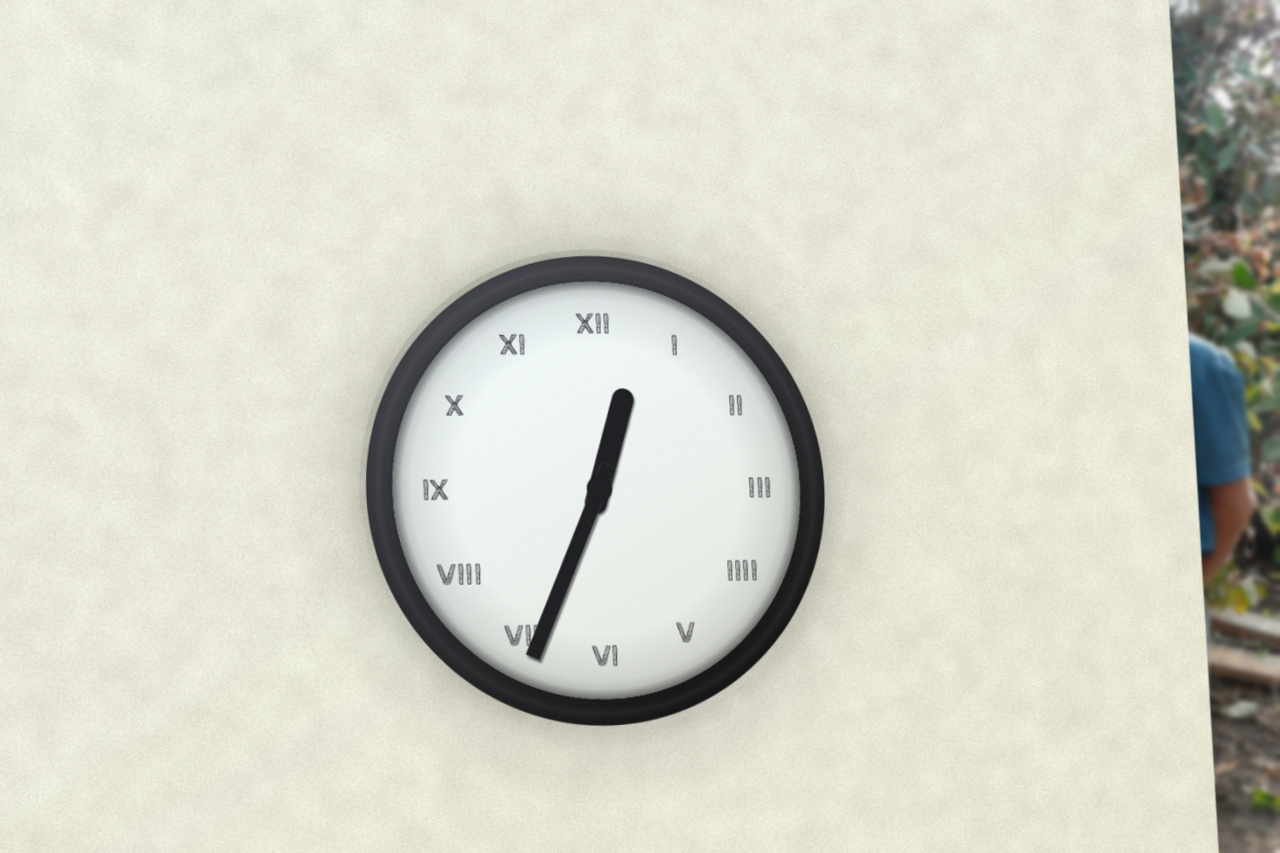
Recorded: h=12 m=34
